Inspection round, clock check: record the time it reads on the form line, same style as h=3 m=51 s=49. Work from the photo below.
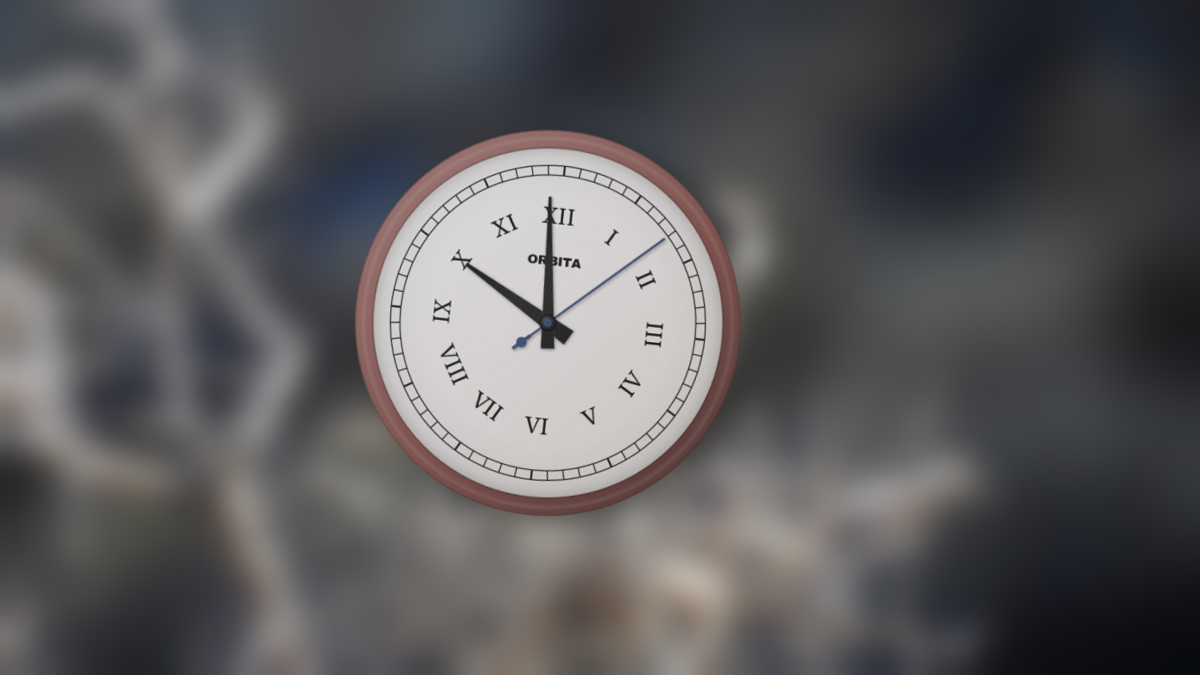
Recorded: h=9 m=59 s=8
